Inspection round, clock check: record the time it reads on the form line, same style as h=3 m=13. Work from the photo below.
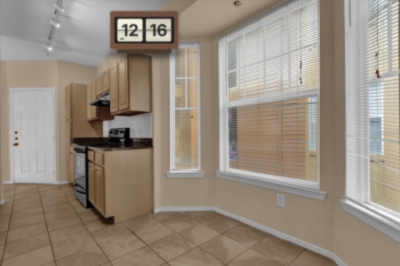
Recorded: h=12 m=16
